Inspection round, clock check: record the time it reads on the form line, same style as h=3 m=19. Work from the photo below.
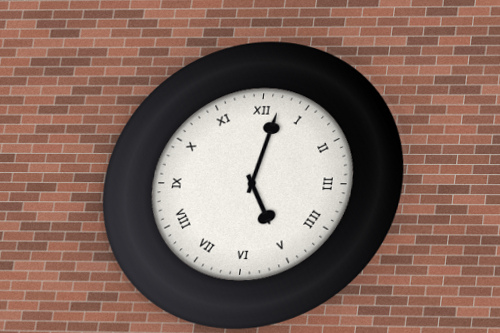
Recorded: h=5 m=2
